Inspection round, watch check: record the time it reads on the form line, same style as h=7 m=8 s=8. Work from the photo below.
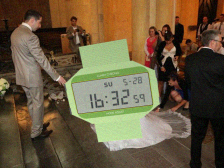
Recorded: h=16 m=32 s=59
